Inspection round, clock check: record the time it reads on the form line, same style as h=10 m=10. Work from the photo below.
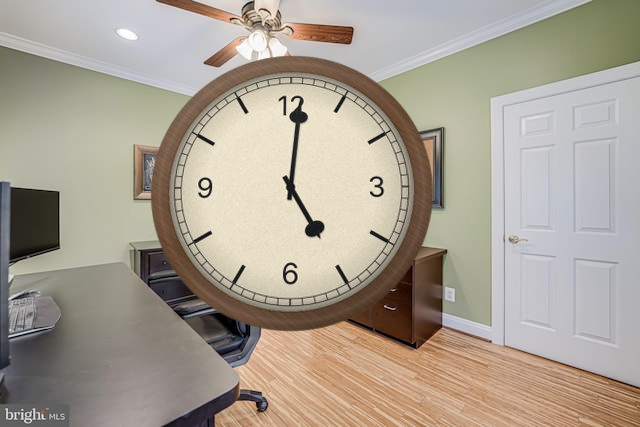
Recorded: h=5 m=1
